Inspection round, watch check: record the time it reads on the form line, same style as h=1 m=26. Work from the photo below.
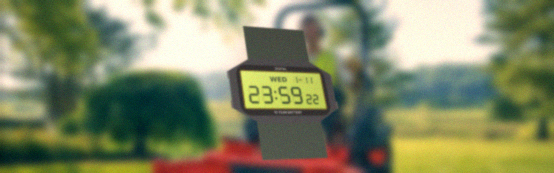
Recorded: h=23 m=59
